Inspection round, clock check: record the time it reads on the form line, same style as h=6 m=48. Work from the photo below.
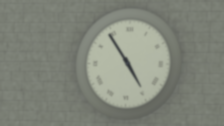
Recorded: h=4 m=54
